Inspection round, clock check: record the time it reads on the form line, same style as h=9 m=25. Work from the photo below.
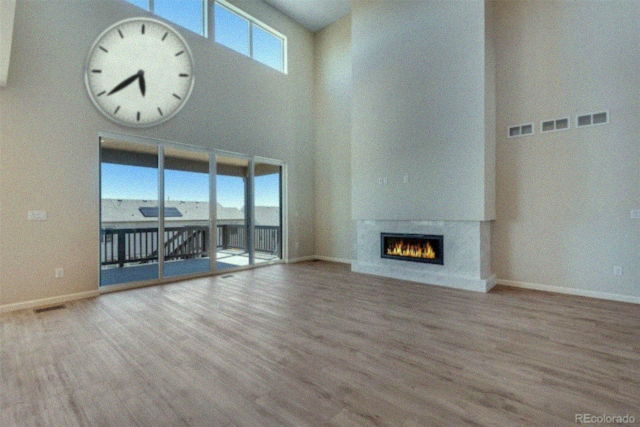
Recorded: h=5 m=39
